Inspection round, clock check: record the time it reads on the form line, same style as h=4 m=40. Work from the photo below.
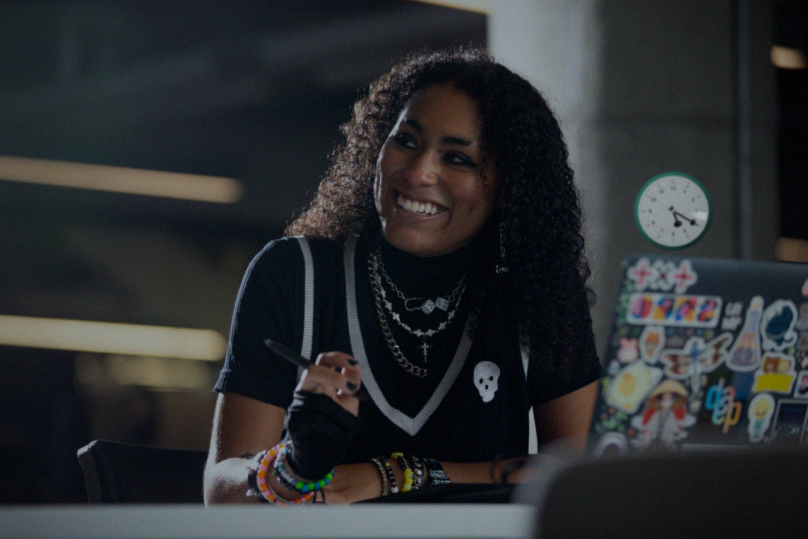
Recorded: h=5 m=20
